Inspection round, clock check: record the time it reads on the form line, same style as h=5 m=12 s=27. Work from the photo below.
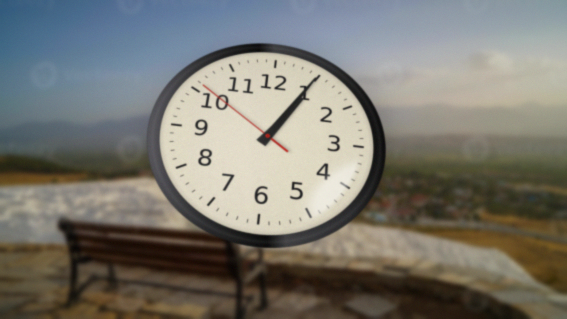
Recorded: h=1 m=4 s=51
